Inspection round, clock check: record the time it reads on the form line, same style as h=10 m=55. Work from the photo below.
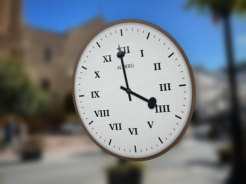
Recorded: h=3 m=59
